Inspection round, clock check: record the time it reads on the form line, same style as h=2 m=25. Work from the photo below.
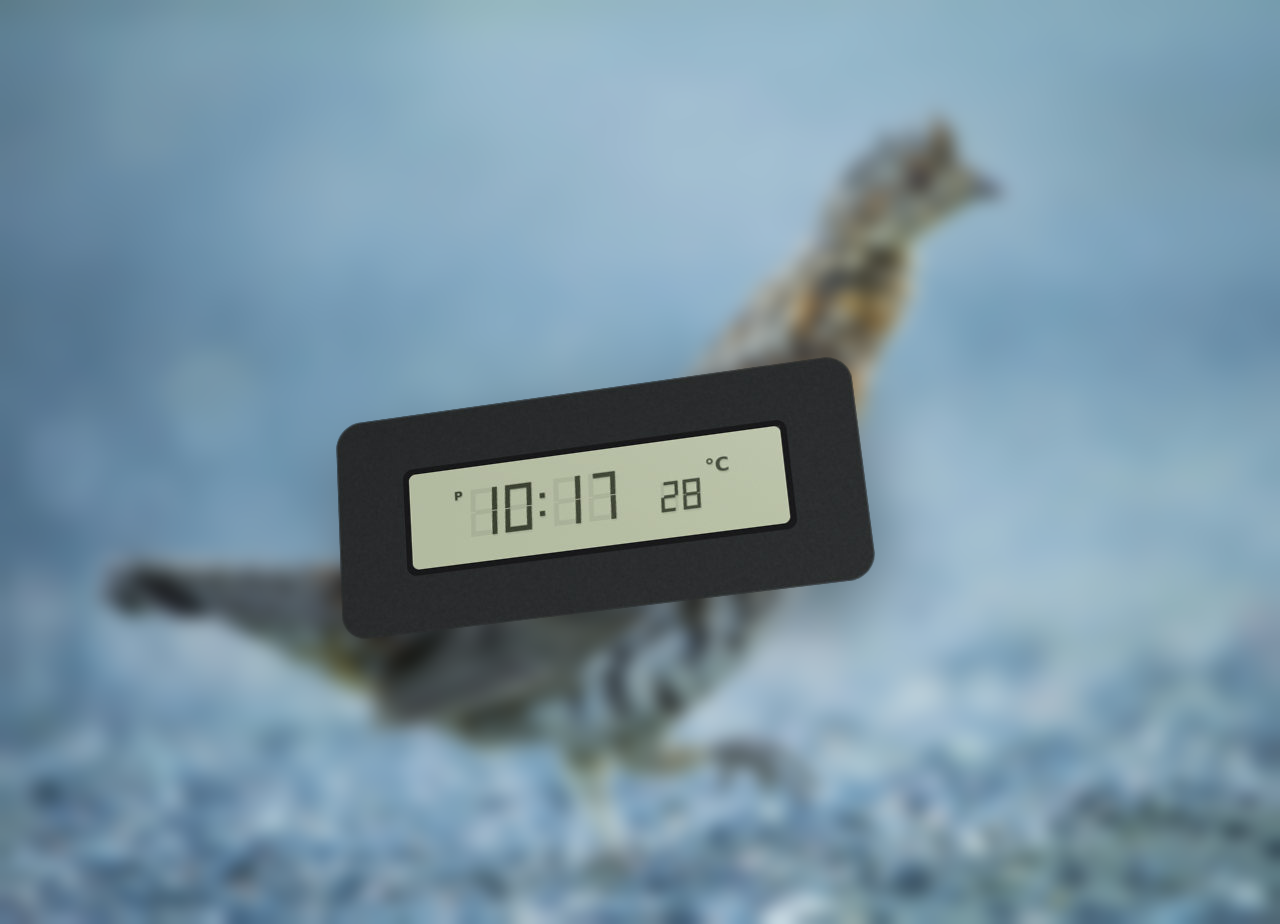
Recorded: h=10 m=17
